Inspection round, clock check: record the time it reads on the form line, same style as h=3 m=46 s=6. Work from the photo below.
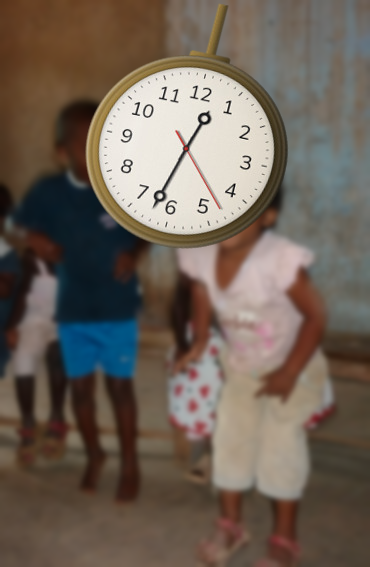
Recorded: h=12 m=32 s=23
